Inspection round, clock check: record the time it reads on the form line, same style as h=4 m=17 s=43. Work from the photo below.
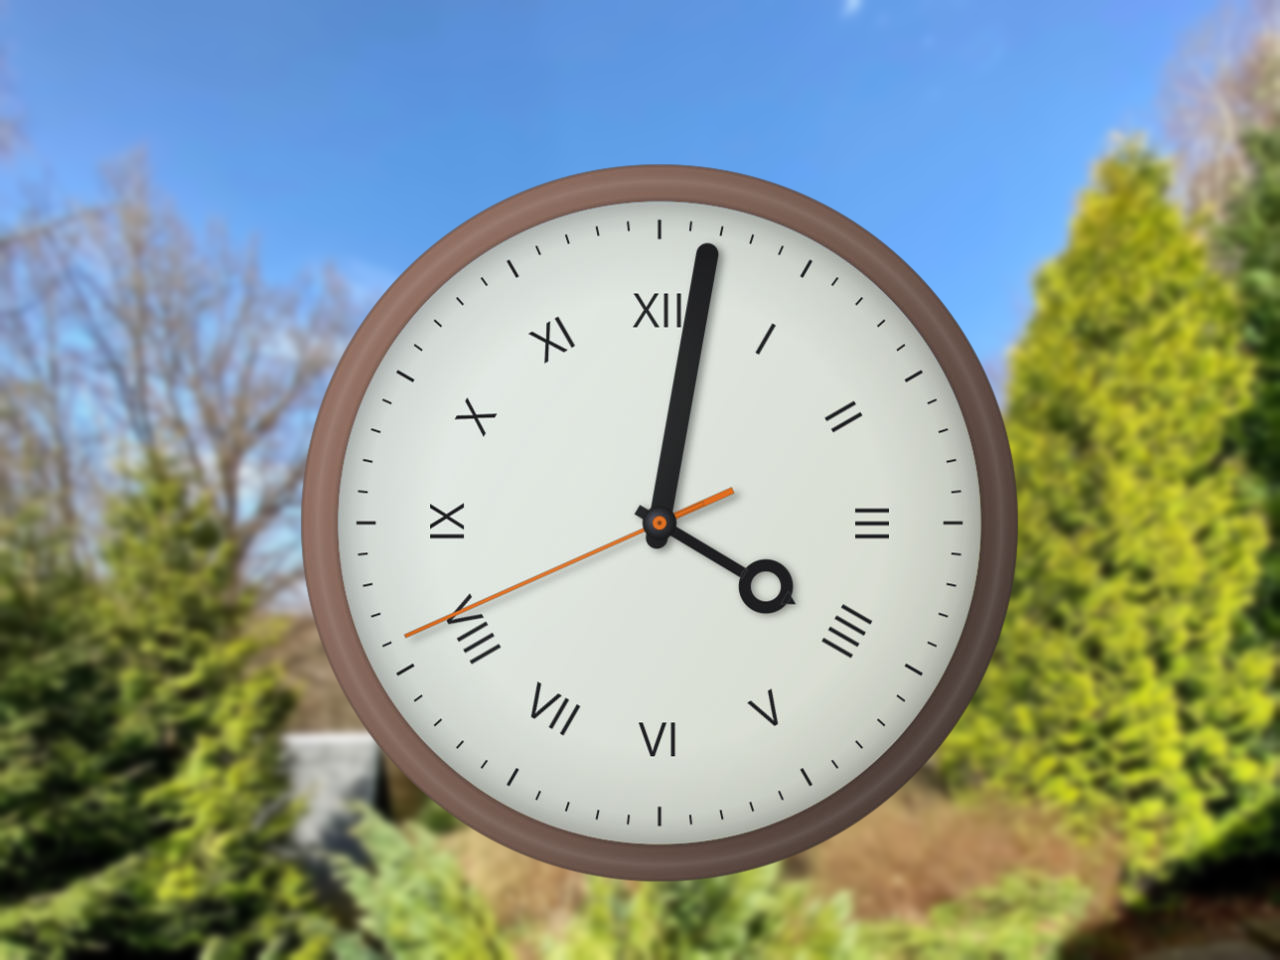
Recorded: h=4 m=1 s=41
